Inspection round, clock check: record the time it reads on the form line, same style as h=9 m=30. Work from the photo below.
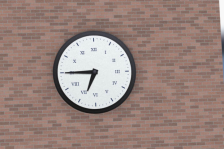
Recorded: h=6 m=45
